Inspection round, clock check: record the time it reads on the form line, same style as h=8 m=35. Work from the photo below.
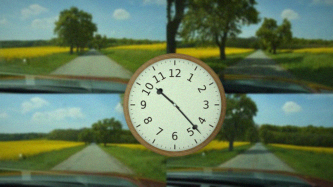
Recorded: h=10 m=23
